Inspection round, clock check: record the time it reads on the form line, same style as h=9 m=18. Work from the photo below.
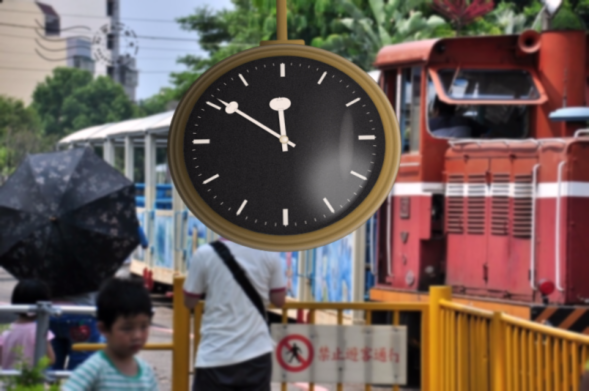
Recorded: h=11 m=51
